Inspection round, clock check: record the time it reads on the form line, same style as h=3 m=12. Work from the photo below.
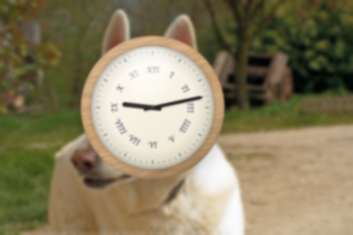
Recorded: h=9 m=13
